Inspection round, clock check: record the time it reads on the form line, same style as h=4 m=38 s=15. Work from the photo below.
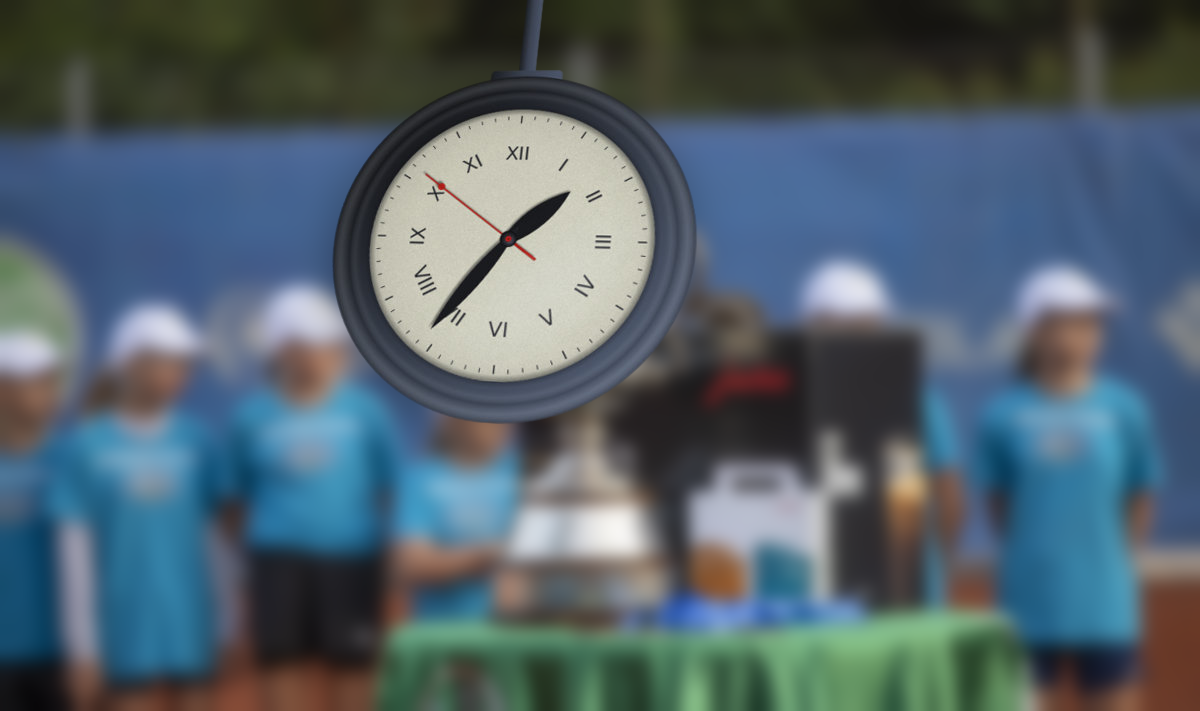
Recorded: h=1 m=35 s=51
